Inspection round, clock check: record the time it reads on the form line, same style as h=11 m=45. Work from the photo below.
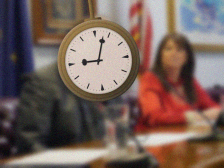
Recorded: h=9 m=3
